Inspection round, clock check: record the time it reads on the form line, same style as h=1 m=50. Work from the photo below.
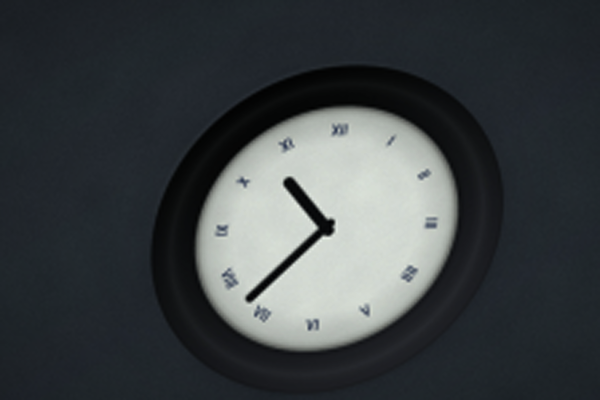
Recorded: h=10 m=37
